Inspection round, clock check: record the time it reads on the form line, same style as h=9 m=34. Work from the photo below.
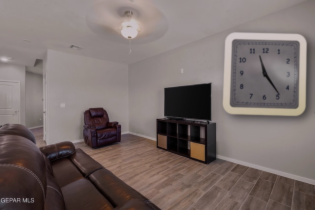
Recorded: h=11 m=24
